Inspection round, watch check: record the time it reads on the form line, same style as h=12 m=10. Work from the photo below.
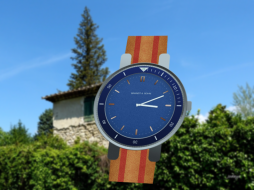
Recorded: h=3 m=11
